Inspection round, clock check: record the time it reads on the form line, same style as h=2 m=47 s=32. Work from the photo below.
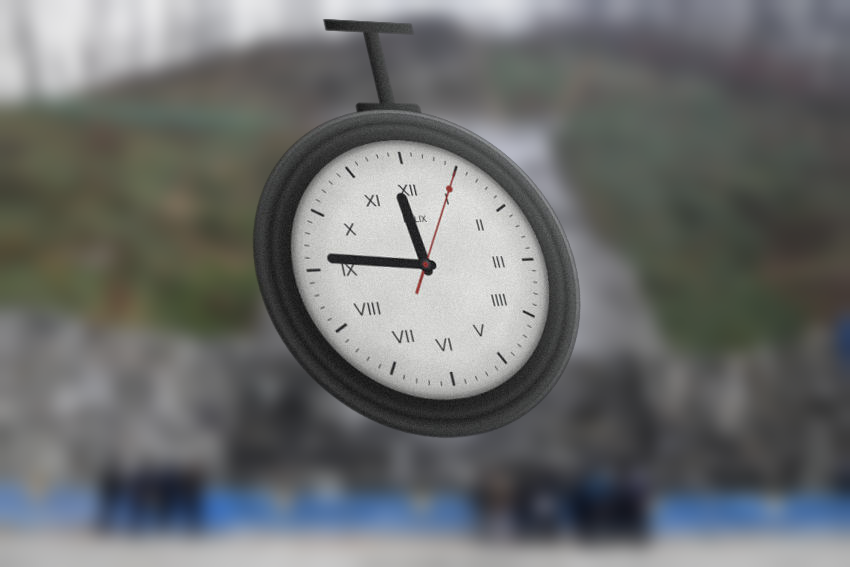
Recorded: h=11 m=46 s=5
